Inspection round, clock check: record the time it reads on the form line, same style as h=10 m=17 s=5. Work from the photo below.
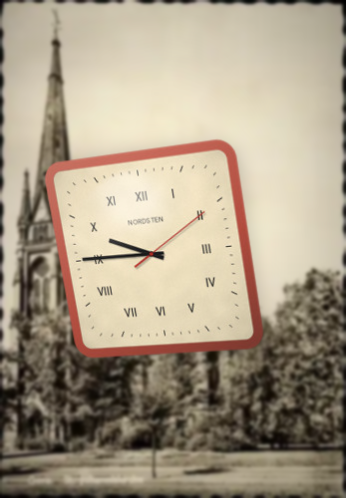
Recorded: h=9 m=45 s=10
